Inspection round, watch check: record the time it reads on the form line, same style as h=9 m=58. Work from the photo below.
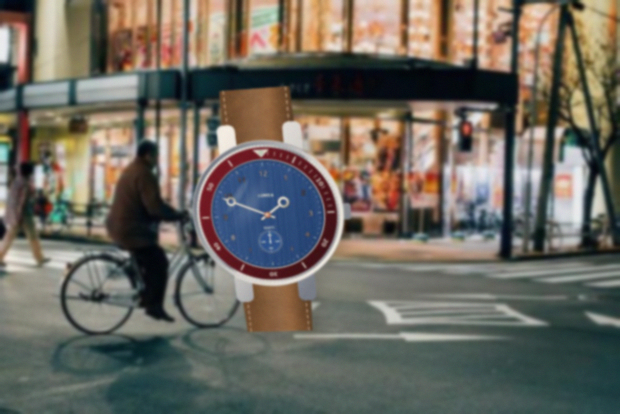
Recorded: h=1 m=49
